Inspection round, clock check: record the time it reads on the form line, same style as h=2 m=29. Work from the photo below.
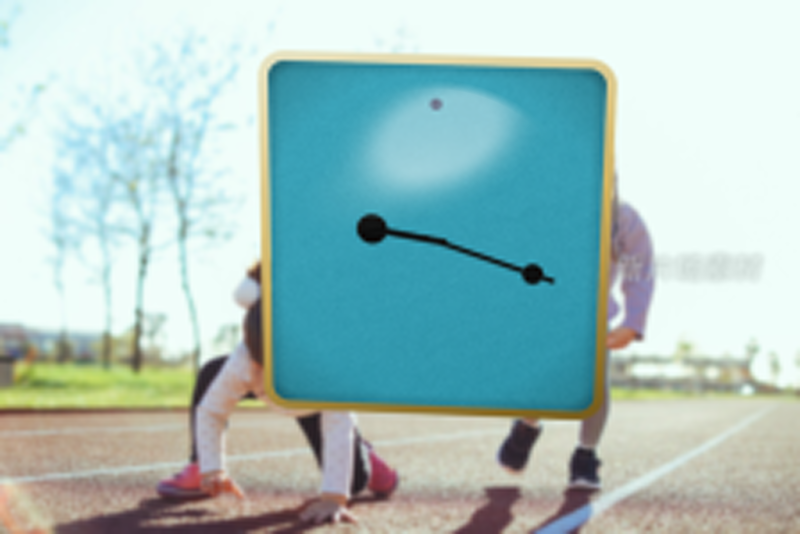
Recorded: h=9 m=18
